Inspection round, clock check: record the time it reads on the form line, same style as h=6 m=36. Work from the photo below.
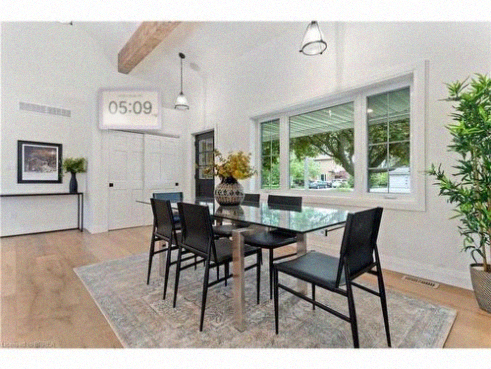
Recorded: h=5 m=9
